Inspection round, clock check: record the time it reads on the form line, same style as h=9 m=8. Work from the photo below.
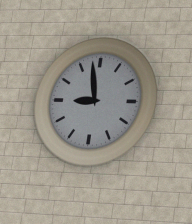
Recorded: h=8 m=58
